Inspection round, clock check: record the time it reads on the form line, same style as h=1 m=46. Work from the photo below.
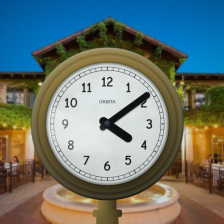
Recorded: h=4 m=9
